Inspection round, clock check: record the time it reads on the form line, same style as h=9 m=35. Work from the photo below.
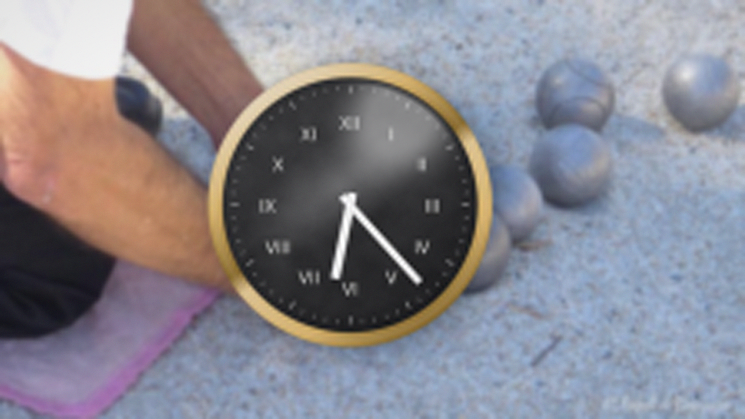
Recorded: h=6 m=23
